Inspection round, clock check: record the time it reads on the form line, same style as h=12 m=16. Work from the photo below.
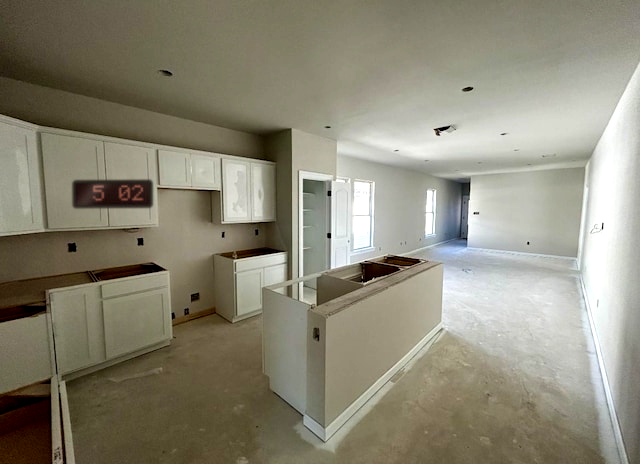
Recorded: h=5 m=2
